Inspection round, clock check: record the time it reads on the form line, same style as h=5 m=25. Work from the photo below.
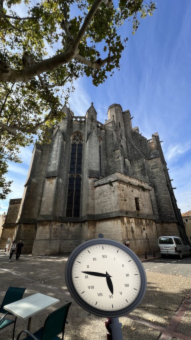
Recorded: h=5 m=47
